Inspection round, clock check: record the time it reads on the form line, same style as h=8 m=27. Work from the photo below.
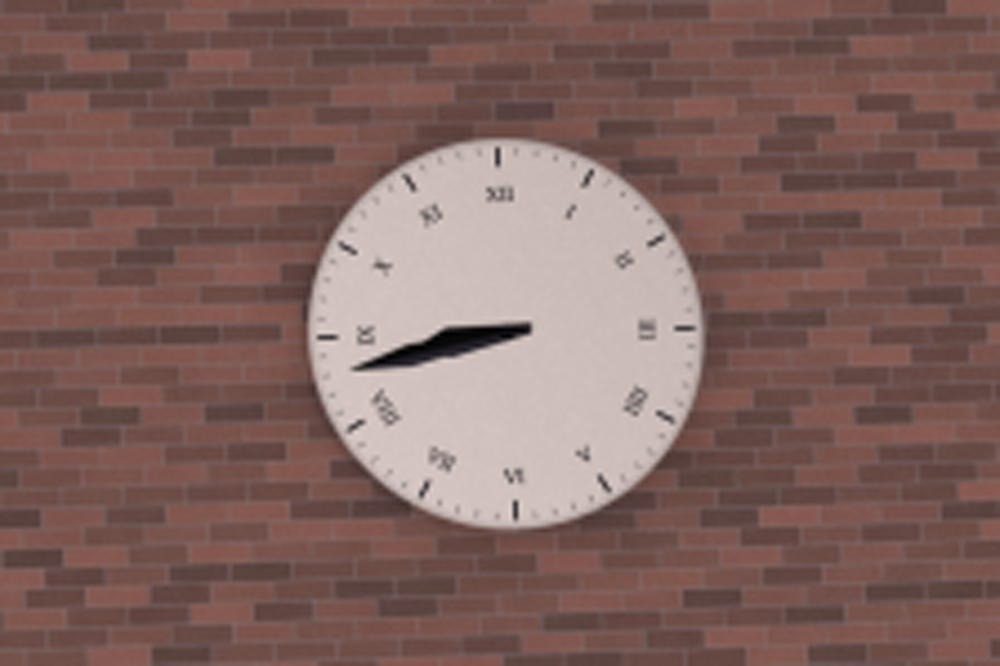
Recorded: h=8 m=43
